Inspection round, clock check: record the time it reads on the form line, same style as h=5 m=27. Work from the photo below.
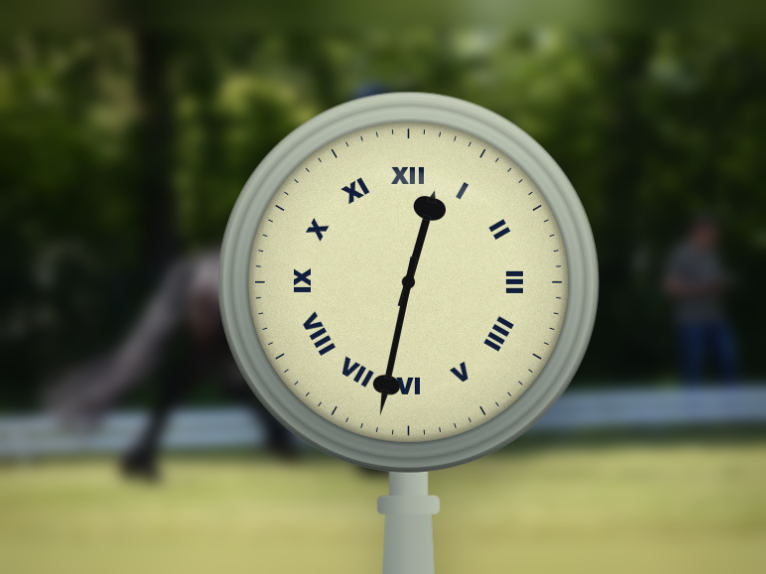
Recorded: h=12 m=32
